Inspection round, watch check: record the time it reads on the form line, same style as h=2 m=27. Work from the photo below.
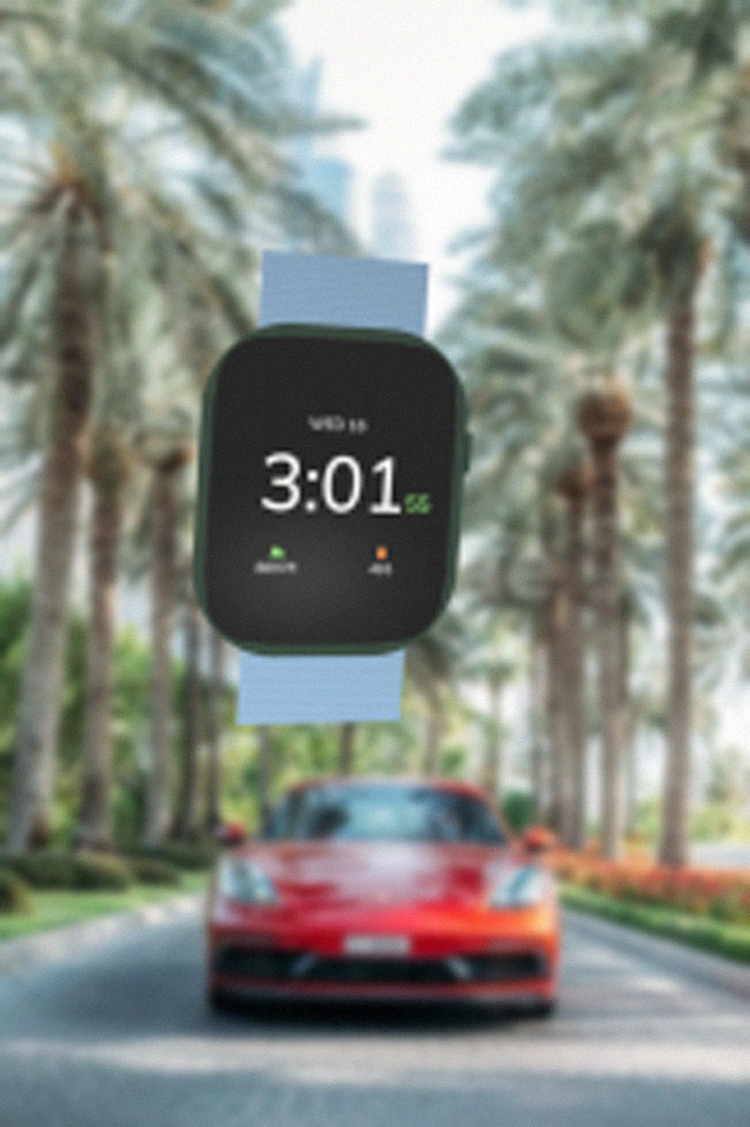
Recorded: h=3 m=1
